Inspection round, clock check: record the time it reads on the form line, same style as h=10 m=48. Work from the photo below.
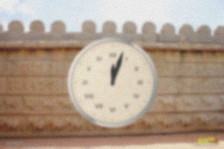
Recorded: h=12 m=3
